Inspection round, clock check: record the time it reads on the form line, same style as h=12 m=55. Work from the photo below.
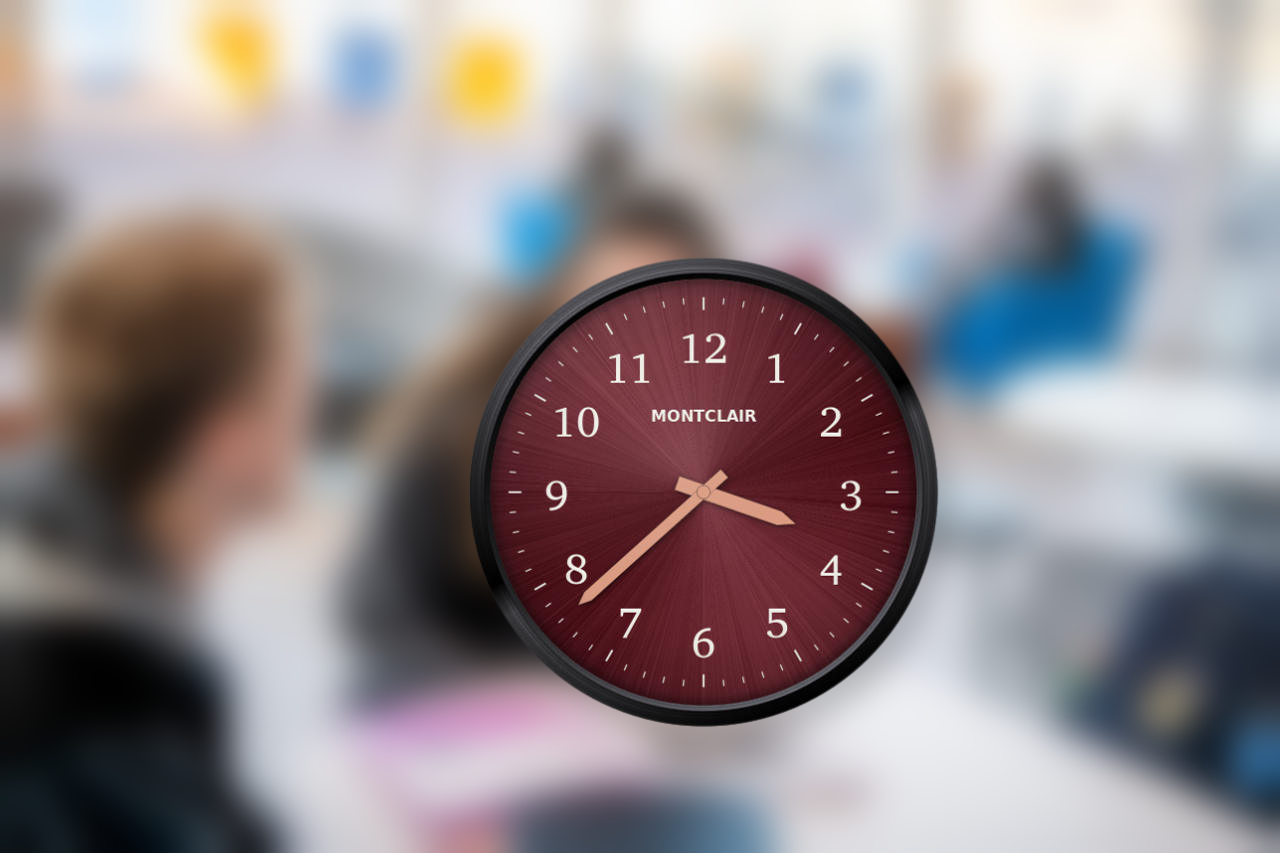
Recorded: h=3 m=38
